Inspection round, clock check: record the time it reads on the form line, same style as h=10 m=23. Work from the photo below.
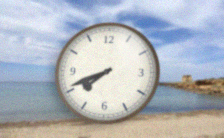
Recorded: h=7 m=41
